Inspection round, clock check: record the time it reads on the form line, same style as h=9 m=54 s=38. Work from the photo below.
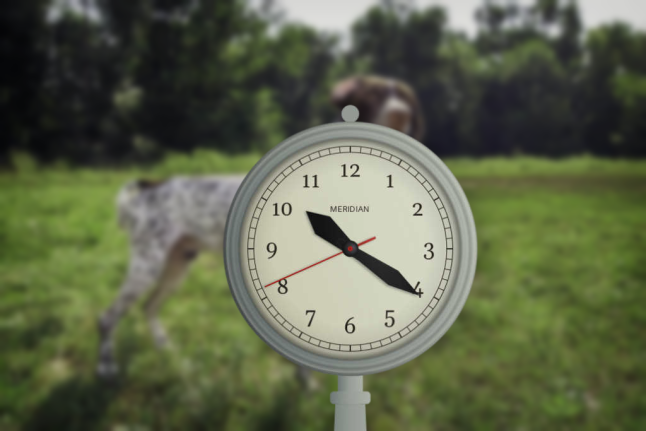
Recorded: h=10 m=20 s=41
